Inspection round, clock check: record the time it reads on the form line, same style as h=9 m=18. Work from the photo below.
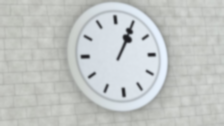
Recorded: h=1 m=5
